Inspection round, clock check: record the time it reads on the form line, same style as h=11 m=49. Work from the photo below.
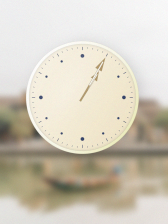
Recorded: h=1 m=5
